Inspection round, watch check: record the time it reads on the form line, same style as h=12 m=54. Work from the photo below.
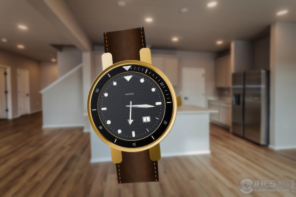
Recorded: h=6 m=16
